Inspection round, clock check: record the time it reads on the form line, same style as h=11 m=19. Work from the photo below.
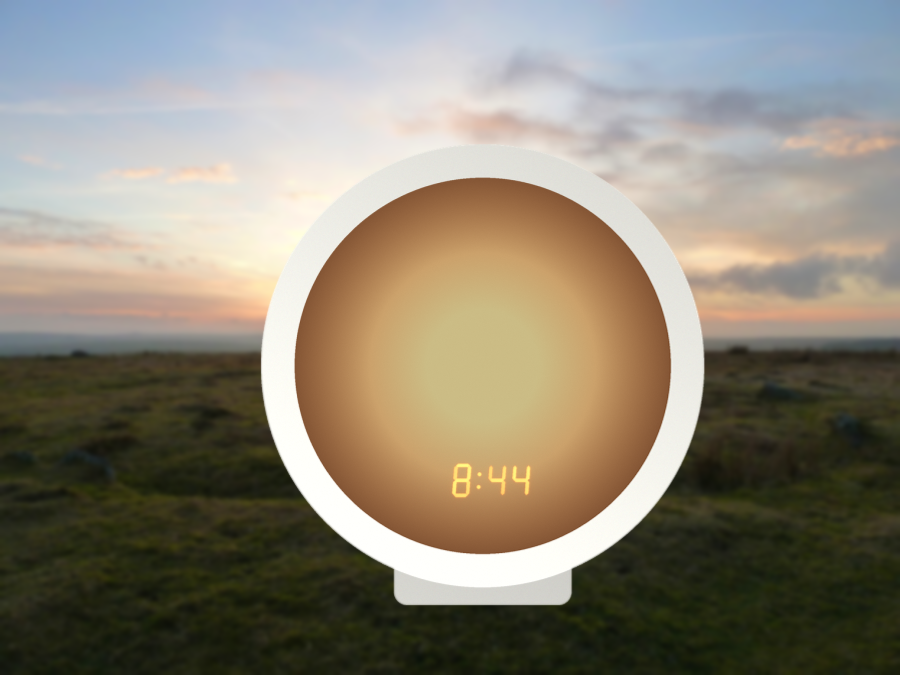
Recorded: h=8 m=44
